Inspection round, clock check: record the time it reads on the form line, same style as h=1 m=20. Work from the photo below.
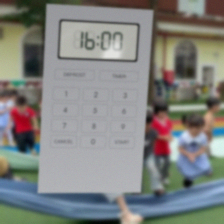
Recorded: h=16 m=0
